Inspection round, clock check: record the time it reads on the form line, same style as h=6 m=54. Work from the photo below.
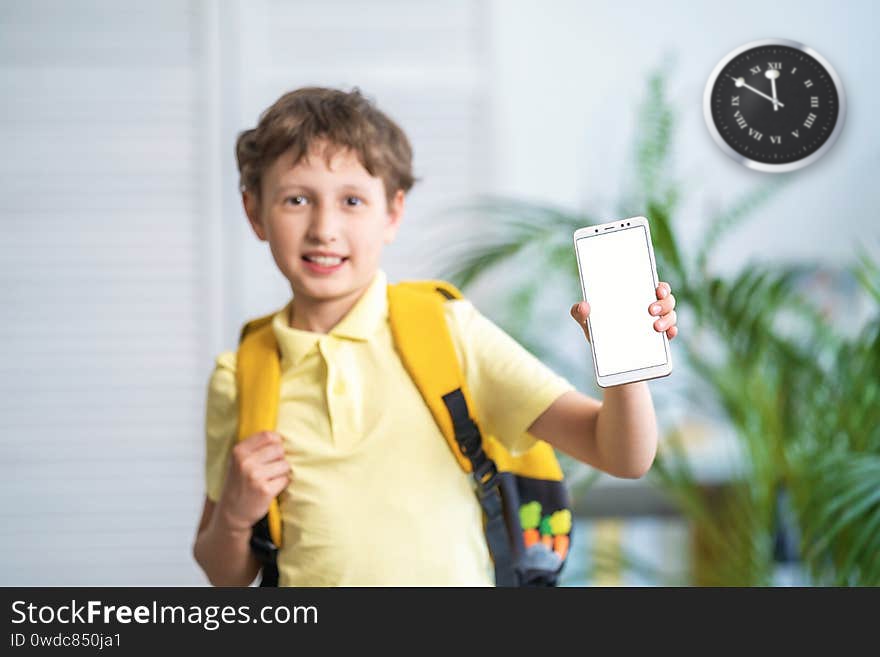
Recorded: h=11 m=50
